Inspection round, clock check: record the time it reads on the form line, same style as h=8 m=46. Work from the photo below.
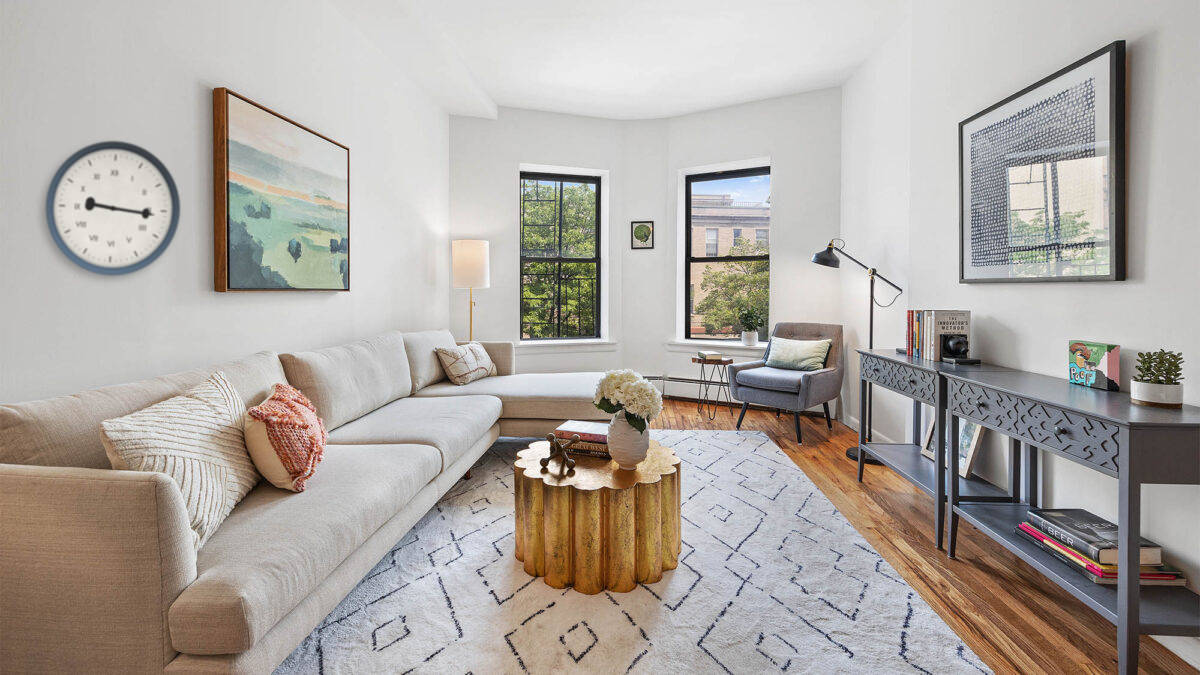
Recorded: h=9 m=16
